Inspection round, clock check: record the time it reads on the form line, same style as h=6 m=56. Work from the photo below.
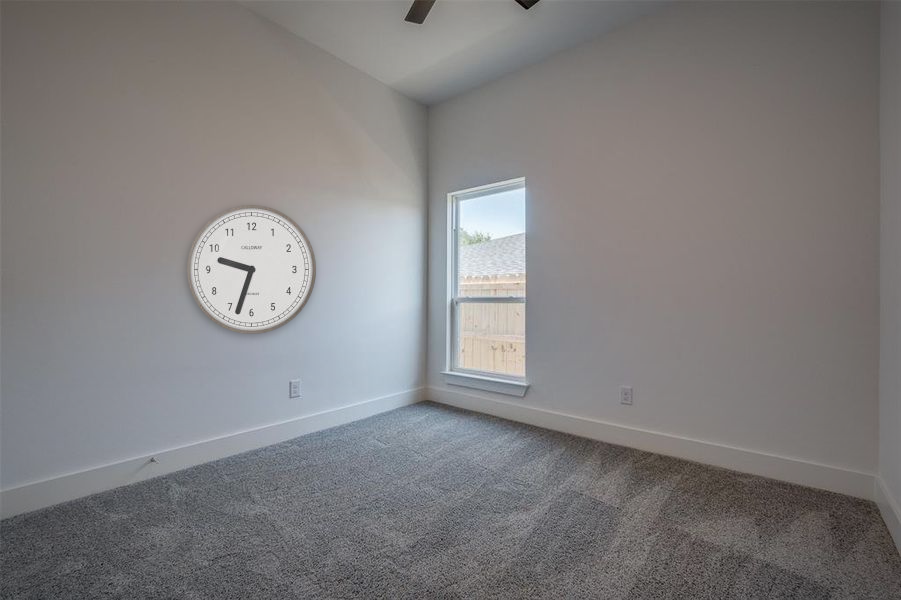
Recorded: h=9 m=33
